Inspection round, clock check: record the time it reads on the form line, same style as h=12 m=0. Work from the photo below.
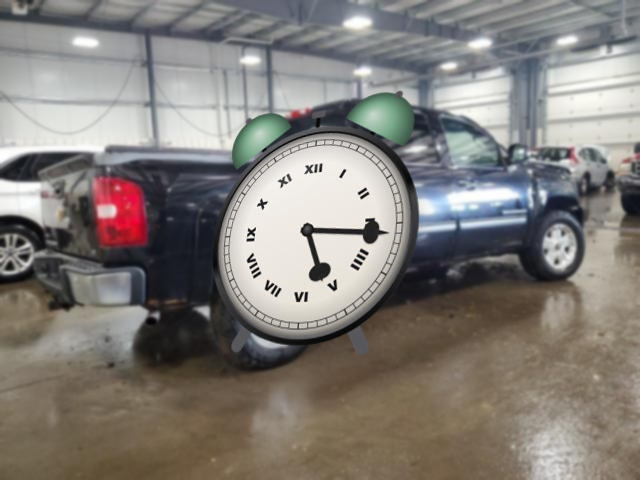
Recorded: h=5 m=16
